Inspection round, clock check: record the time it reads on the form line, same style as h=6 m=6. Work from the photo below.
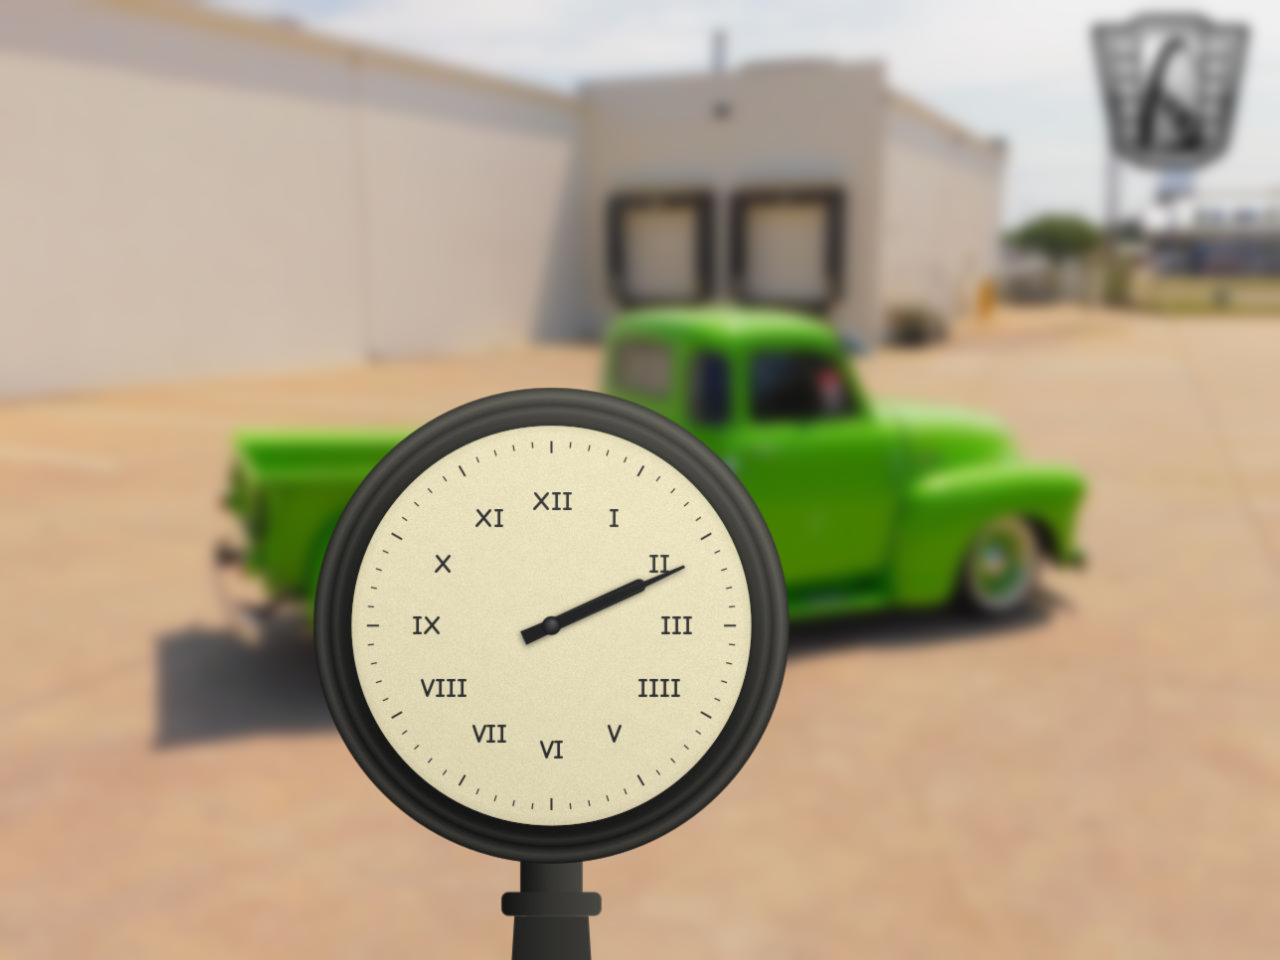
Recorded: h=2 m=11
